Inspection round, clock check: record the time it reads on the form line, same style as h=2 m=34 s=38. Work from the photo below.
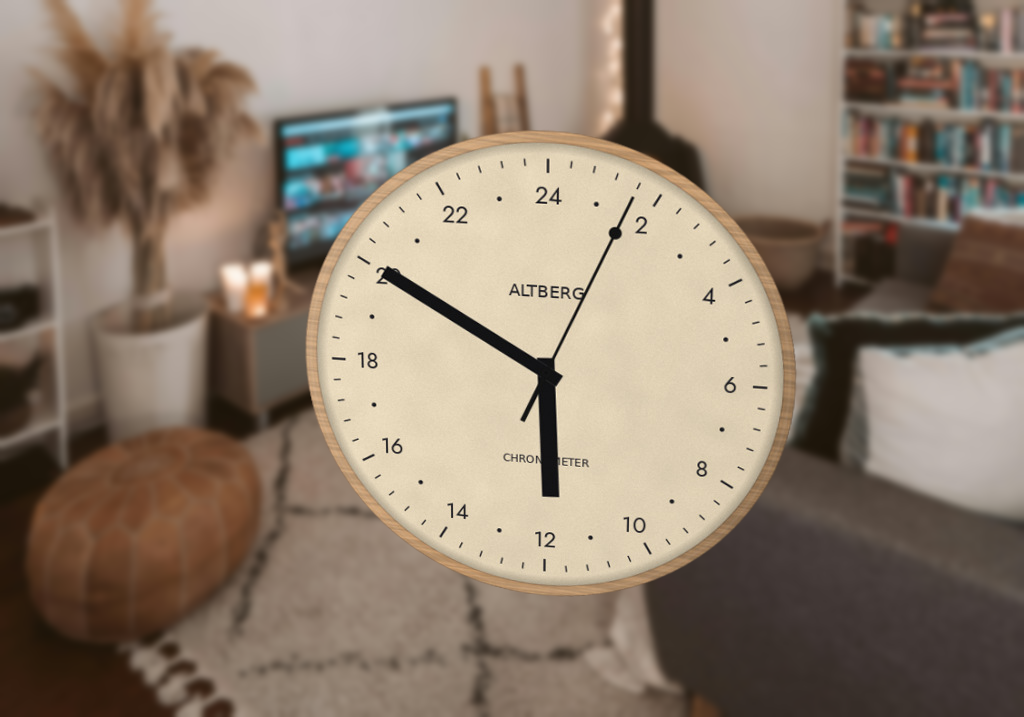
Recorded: h=11 m=50 s=4
